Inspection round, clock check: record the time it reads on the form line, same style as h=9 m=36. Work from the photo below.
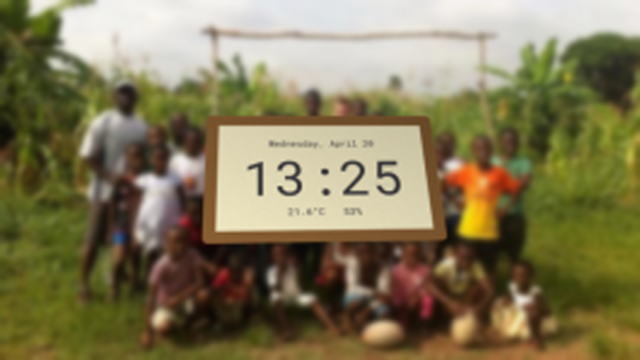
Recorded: h=13 m=25
